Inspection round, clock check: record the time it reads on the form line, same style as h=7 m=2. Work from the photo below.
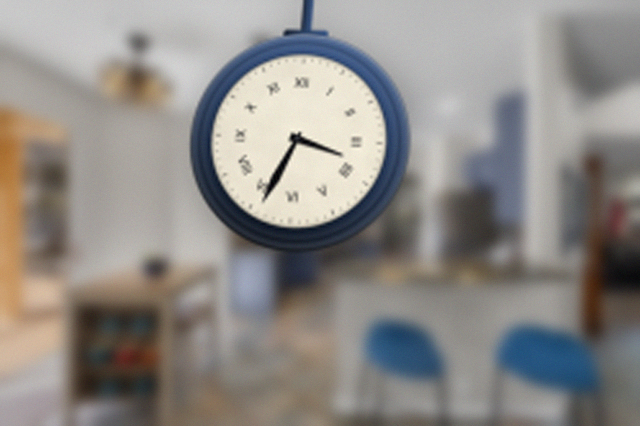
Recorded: h=3 m=34
